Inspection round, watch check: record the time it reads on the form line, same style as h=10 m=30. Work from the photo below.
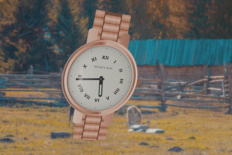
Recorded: h=5 m=44
